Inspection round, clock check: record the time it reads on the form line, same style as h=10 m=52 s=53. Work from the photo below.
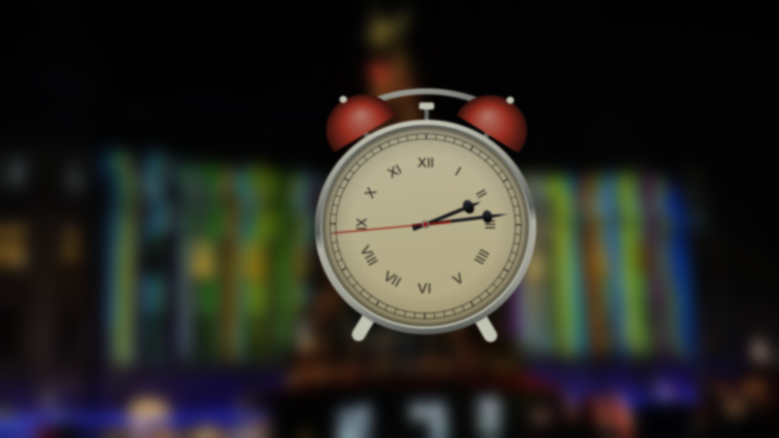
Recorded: h=2 m=13 s=44
